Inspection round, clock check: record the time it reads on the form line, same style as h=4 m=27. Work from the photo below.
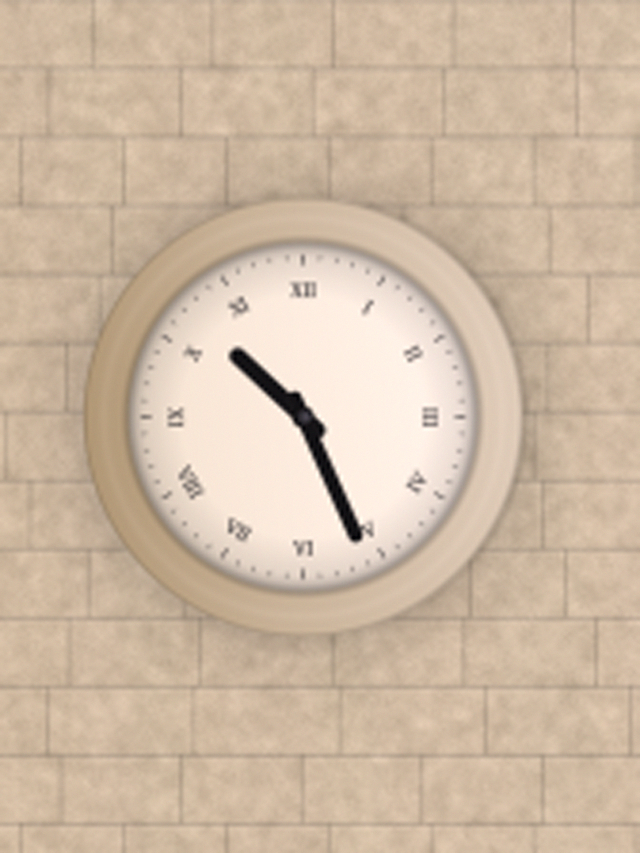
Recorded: h=10 m=26
